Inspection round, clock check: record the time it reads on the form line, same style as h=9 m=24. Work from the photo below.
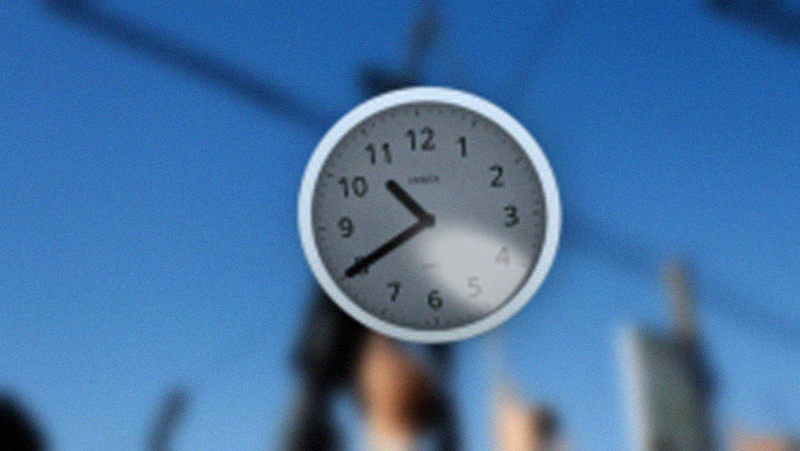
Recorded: h=10 m=40
